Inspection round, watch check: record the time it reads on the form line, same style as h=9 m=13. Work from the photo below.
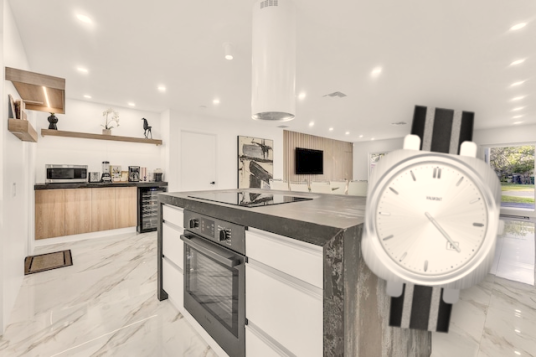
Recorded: h=4 m=22
